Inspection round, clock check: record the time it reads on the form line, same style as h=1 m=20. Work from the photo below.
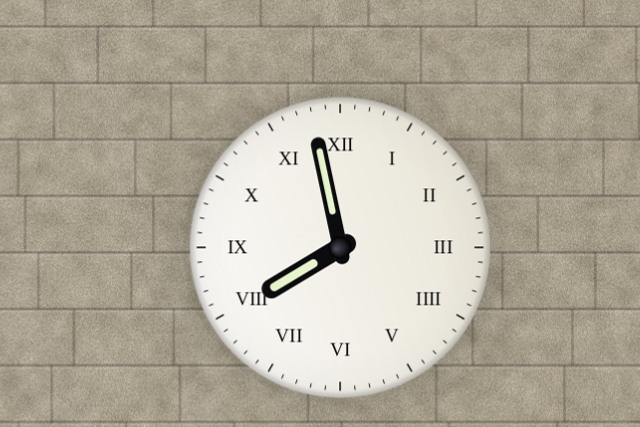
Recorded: h=7 m=58
